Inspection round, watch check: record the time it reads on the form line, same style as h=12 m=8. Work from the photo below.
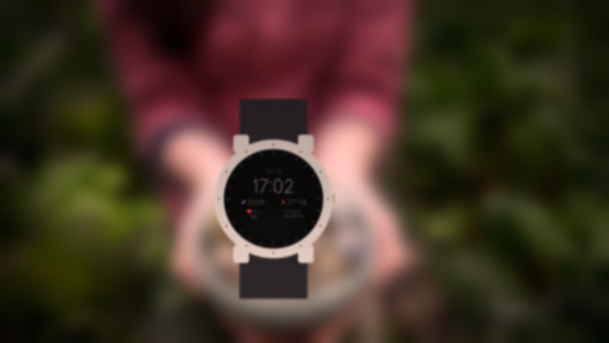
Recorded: h=17 m=2
